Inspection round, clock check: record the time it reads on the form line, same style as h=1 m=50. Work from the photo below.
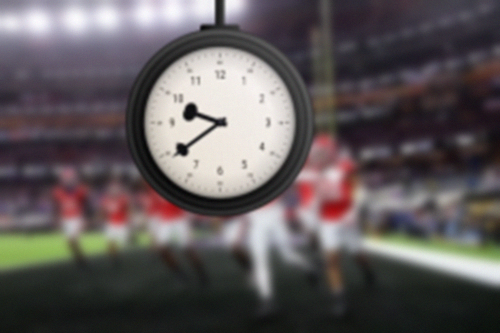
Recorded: h=9 m=39
